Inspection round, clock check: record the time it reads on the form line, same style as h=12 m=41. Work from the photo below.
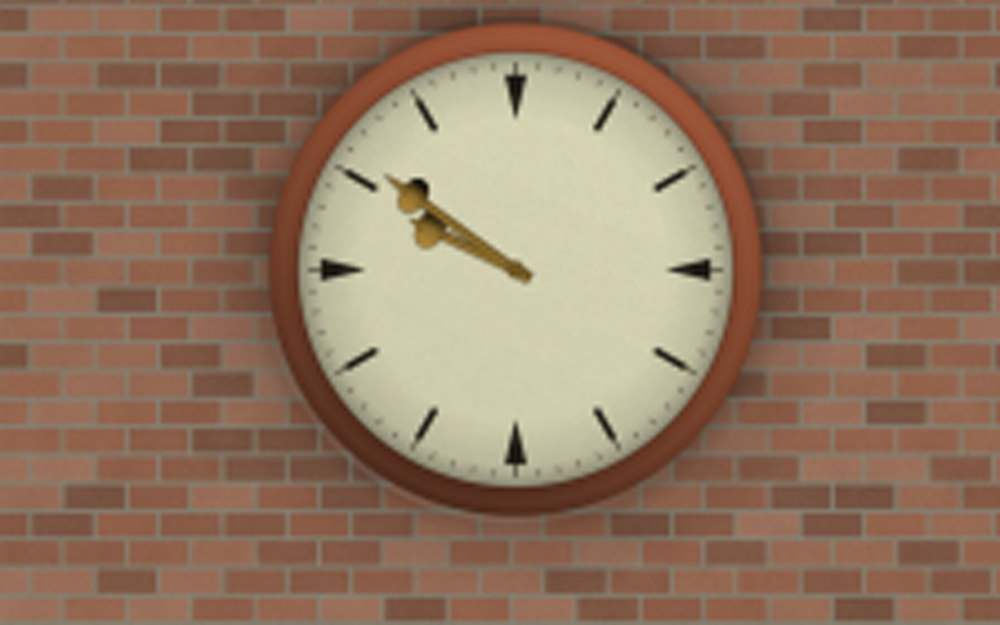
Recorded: h=9 m=51
